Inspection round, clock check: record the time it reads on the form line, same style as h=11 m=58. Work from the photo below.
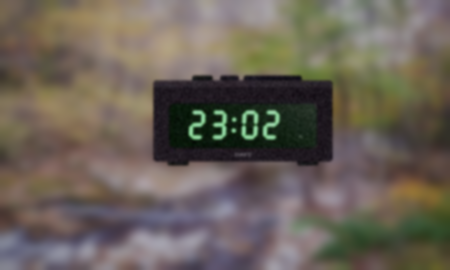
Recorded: h=23 m=2
